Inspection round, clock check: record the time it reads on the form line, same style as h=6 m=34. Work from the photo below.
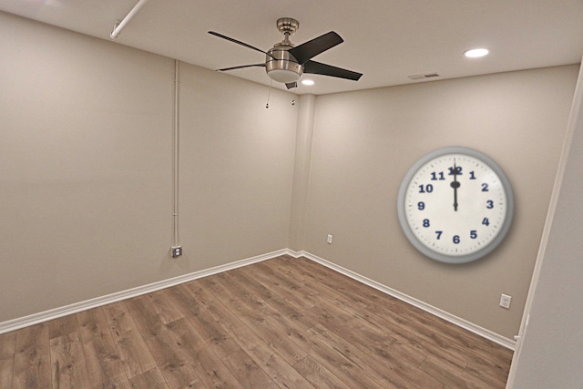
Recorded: h=12 m=0
